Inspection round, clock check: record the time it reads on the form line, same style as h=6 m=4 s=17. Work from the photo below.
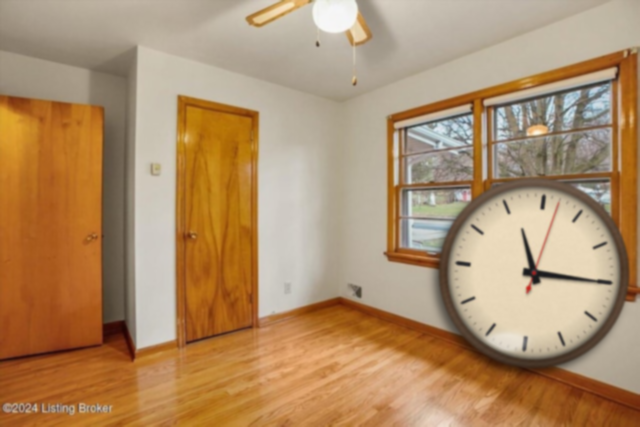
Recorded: h=11 m=15 s=2
